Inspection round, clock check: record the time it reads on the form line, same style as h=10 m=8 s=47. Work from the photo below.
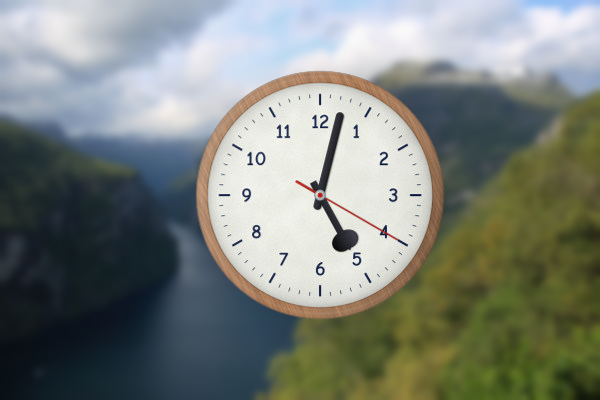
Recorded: h=5 m=2 s=20
